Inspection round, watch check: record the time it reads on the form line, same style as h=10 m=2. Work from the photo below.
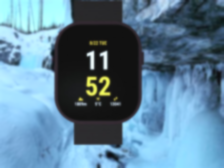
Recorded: h=11 m=52
